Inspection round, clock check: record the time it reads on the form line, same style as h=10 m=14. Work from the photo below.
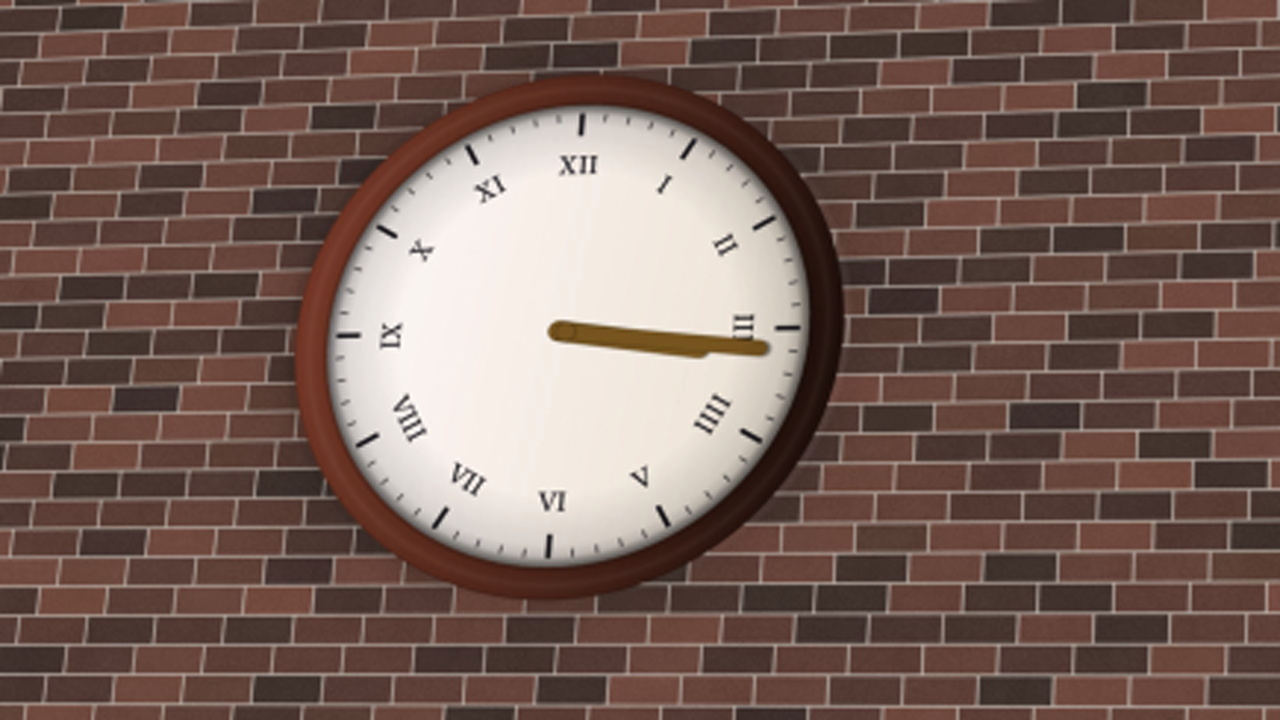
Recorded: h=3 m=16
